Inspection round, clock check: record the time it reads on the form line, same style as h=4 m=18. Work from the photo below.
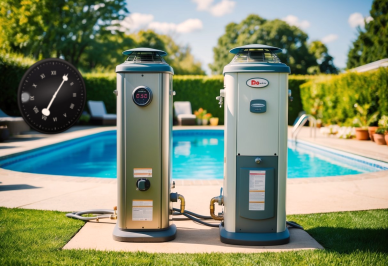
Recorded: h=7 m=6
